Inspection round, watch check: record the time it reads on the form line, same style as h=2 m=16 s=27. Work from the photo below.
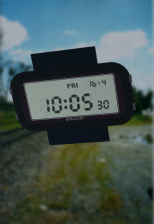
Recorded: h=10 m=5 s=30
